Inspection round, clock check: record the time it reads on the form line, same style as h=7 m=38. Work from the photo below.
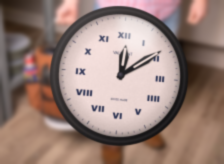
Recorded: h=12 m=9
